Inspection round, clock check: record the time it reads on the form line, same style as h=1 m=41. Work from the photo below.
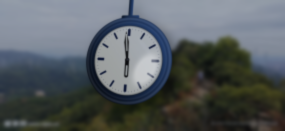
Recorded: h=5 m=59
